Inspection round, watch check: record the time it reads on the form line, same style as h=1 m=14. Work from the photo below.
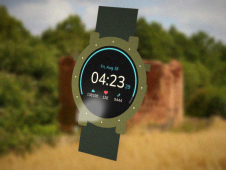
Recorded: h=4 m=23
